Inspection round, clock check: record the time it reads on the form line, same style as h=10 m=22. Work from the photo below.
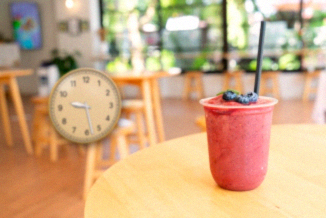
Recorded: h=9 m=28
